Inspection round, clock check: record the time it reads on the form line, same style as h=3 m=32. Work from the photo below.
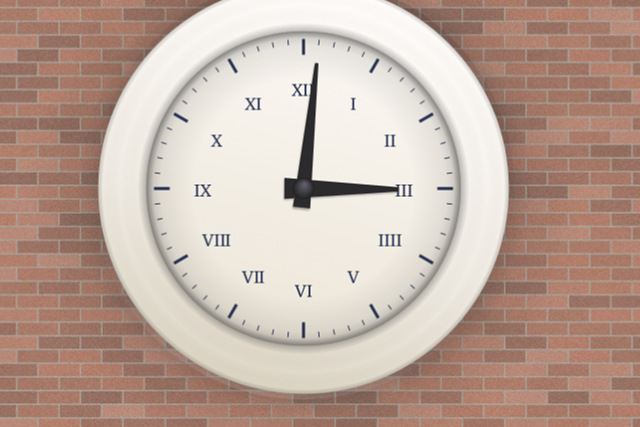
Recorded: h=3 m=1
